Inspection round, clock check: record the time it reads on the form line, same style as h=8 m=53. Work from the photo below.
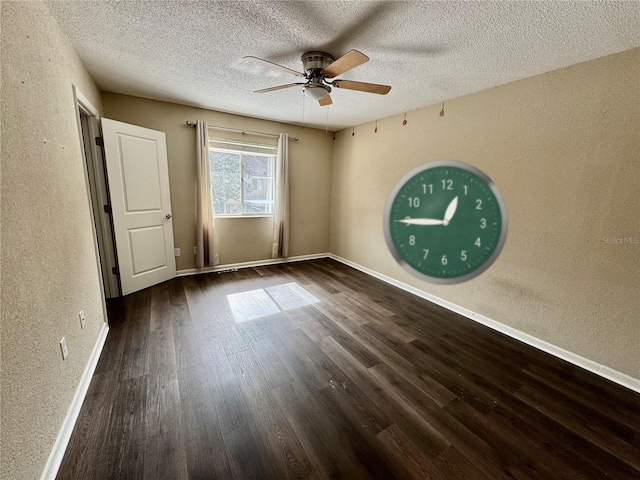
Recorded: h=12 m=45
